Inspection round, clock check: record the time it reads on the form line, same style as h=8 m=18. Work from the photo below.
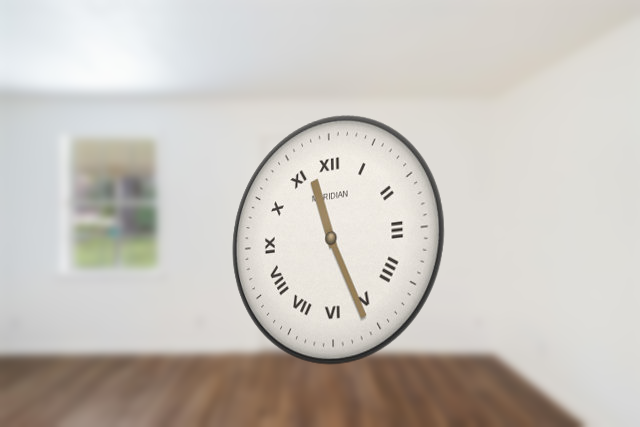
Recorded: h=11 m=26
